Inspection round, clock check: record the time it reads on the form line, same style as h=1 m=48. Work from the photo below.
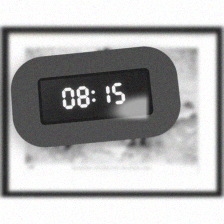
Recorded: h=8 m=15
